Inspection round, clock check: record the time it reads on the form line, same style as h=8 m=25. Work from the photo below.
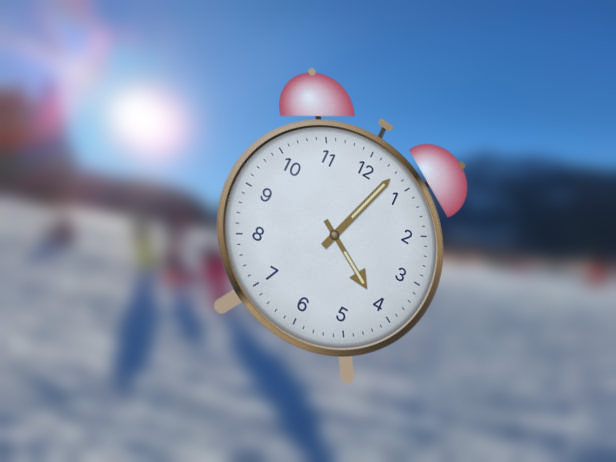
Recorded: h=4 m=3
